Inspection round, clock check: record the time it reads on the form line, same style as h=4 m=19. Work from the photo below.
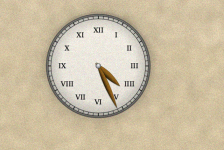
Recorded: h=4 m=26
